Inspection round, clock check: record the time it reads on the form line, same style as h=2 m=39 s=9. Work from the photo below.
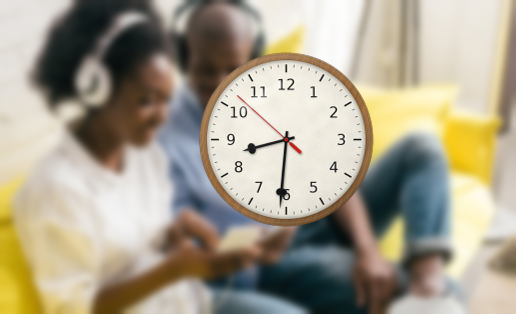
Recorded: h=8 m=30 s=52
